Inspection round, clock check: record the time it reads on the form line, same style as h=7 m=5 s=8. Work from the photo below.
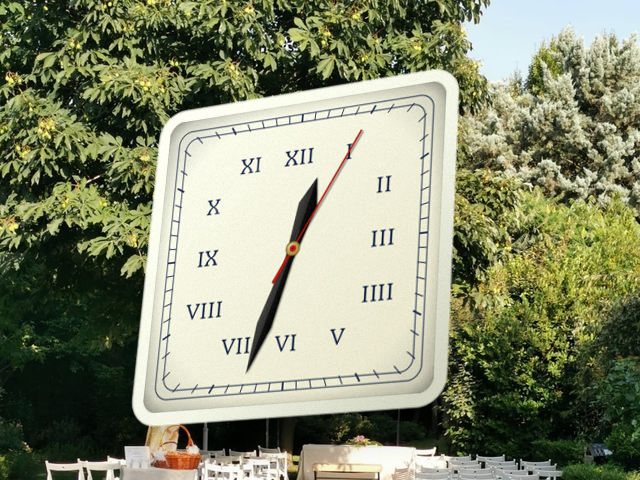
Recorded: h=12 m=33 s=5
